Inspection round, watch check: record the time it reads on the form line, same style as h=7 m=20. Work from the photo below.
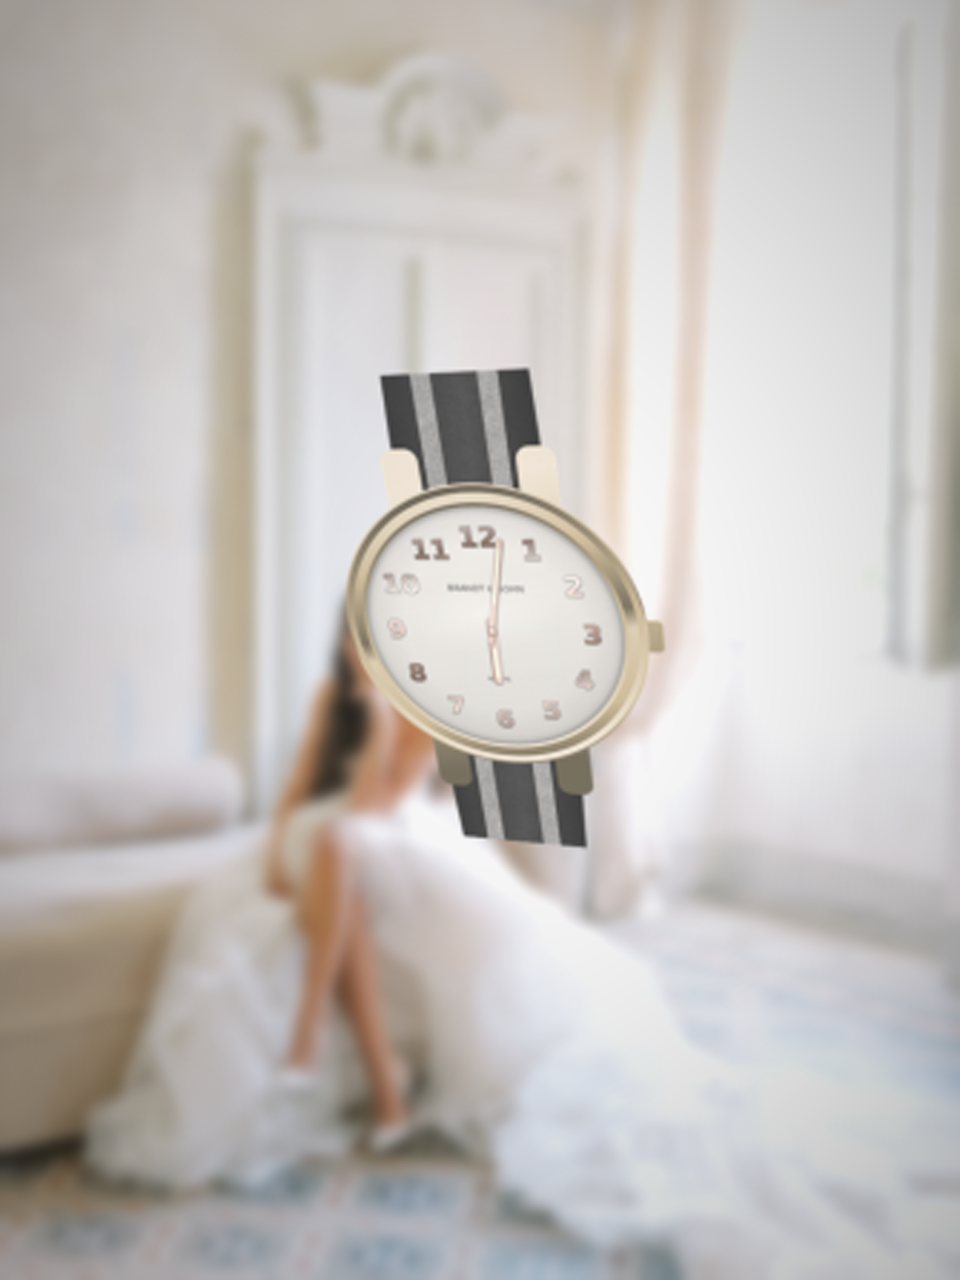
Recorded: h=6 m=2
